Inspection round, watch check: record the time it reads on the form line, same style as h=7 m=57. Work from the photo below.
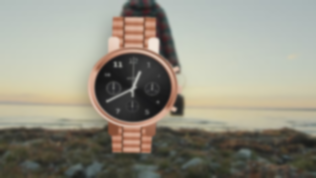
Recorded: h=12 m=40
